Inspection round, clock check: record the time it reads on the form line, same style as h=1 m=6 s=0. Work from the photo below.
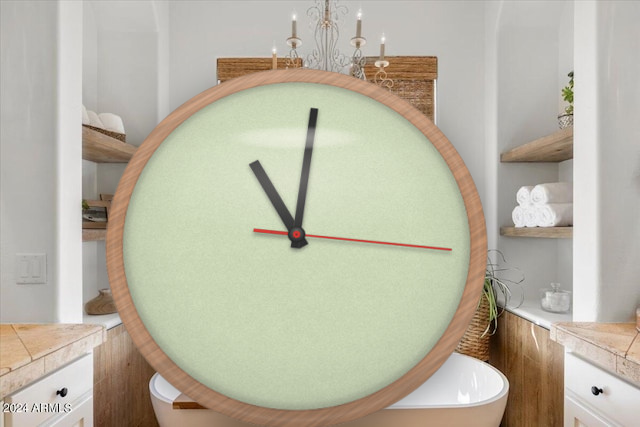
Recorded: h=11 m=1 s=16
